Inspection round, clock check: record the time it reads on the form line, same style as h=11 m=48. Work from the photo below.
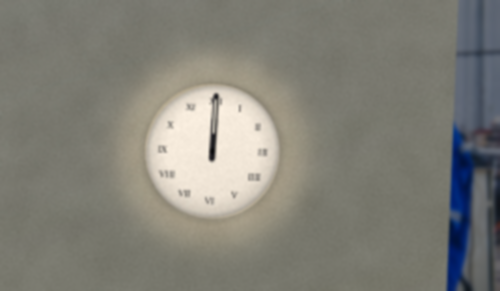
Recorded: h=12 m=0
